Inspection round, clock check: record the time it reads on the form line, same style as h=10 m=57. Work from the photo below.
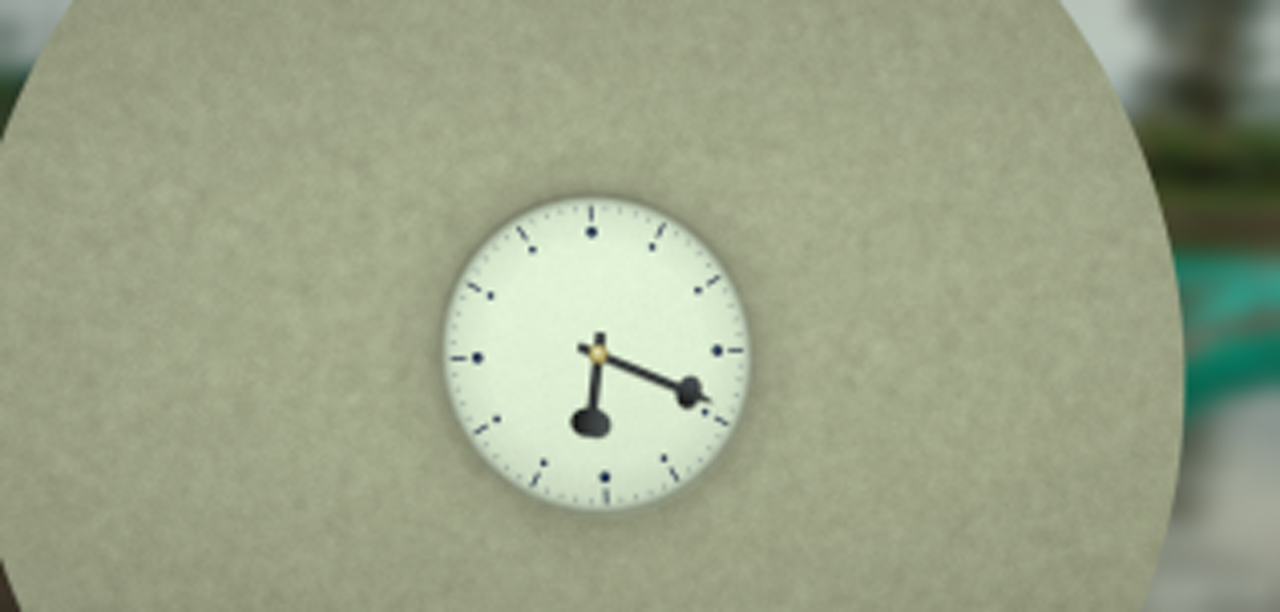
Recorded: h=6 m=19
